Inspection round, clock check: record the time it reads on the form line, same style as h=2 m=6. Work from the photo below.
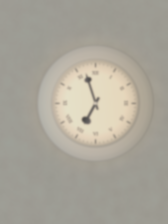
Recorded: h=6 m=57
